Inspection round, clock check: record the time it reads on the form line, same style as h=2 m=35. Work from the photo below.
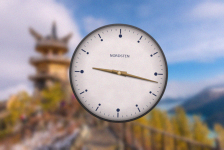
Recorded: h=9 m=17
